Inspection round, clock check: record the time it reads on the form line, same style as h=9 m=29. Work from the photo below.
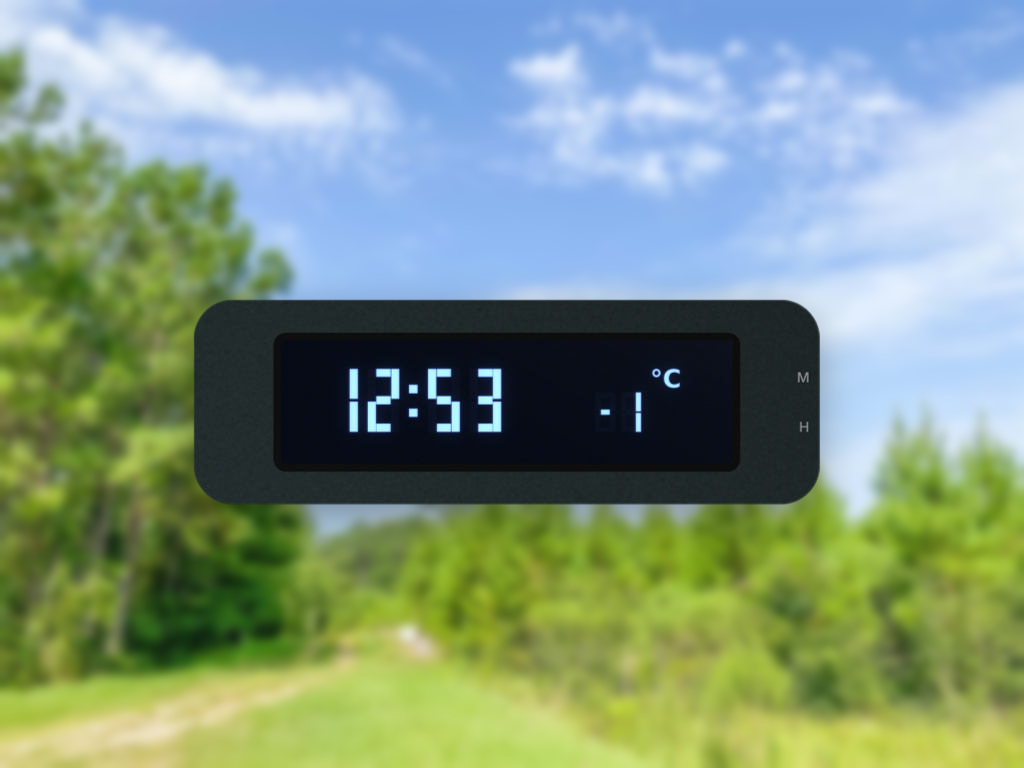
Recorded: h=12 m=53
